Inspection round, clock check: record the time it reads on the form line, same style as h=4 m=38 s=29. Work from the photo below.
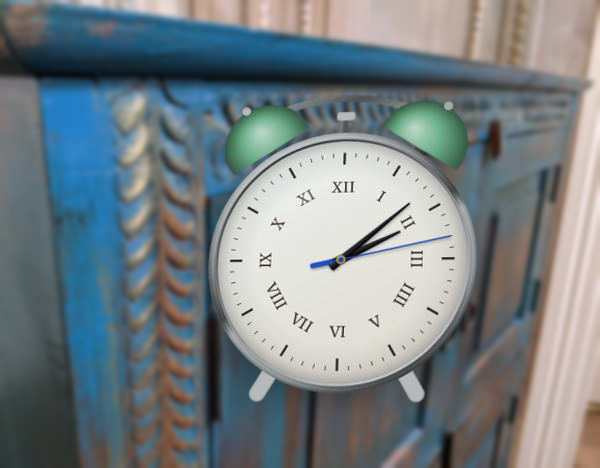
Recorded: h=2 m=8 s=13
